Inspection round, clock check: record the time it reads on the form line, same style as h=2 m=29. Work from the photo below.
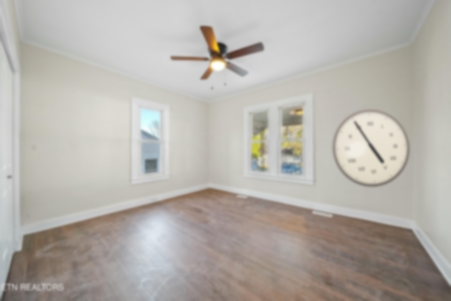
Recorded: h=4 m=55
